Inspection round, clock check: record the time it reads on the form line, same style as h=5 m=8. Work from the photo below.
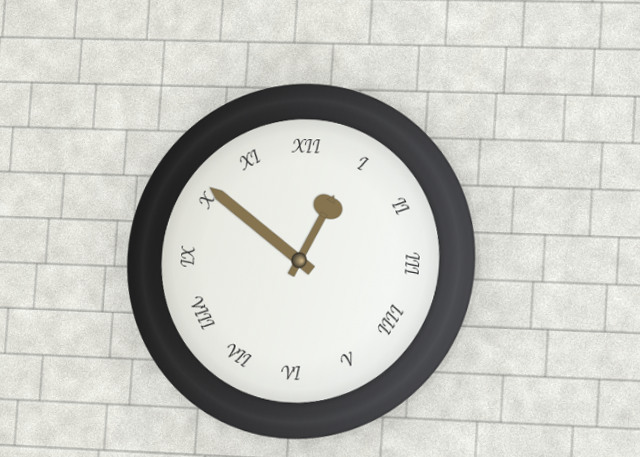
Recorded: h=12 m=51
